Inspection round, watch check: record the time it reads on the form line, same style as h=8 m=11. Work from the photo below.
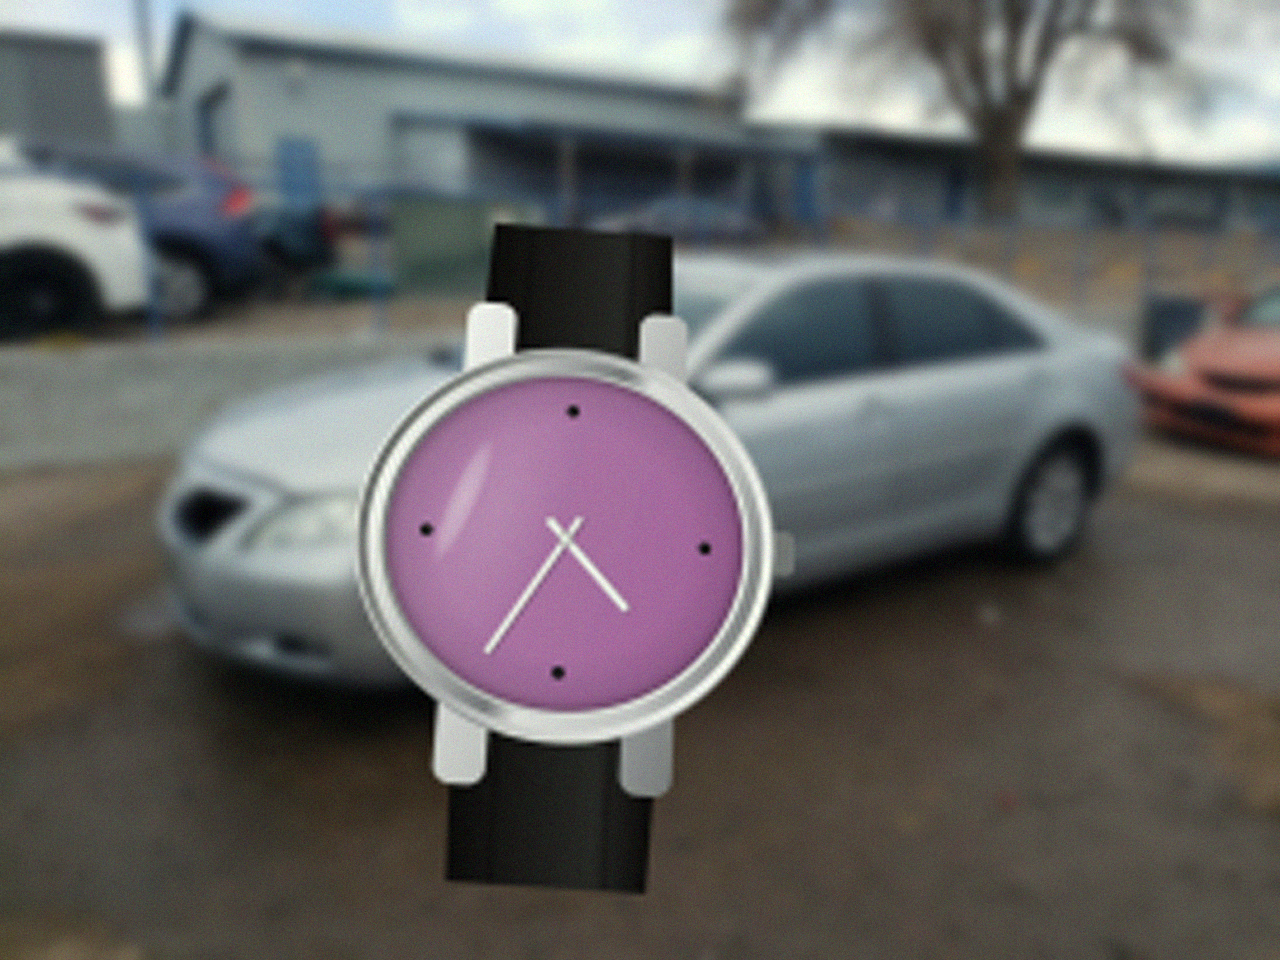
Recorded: h=4 m=35
